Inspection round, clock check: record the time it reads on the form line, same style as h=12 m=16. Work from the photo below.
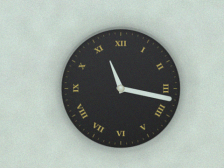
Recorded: h=11 m=17
